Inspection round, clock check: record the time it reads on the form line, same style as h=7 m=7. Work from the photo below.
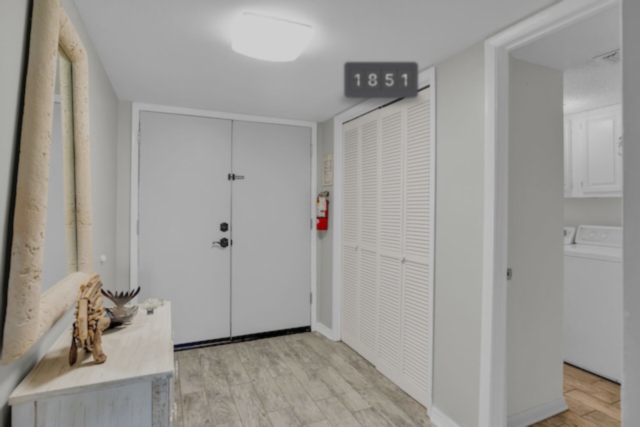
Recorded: h=18 m=51
